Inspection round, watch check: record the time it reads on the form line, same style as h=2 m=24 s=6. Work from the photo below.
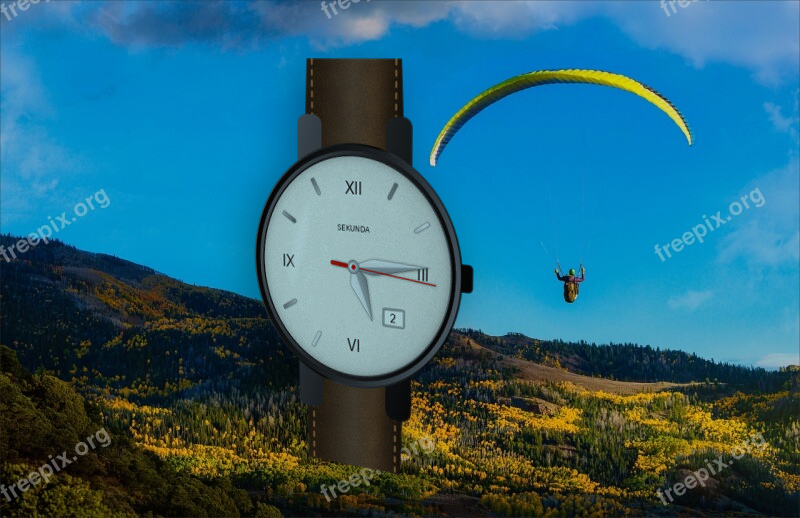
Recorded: h=5 m=14 s=16
